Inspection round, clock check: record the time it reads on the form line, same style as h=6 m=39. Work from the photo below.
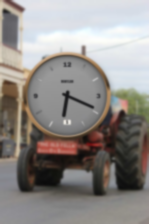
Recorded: h=6 m=19
